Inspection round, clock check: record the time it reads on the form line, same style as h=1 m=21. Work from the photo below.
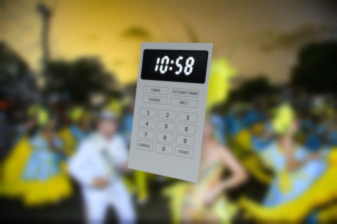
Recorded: h=10 m=58
